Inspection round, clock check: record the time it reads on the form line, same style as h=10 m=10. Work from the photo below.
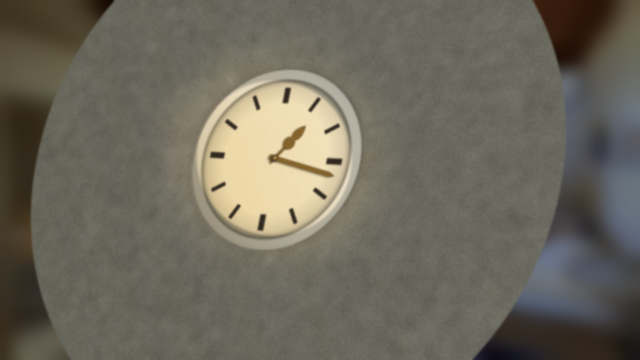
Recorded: h=1 m=17
